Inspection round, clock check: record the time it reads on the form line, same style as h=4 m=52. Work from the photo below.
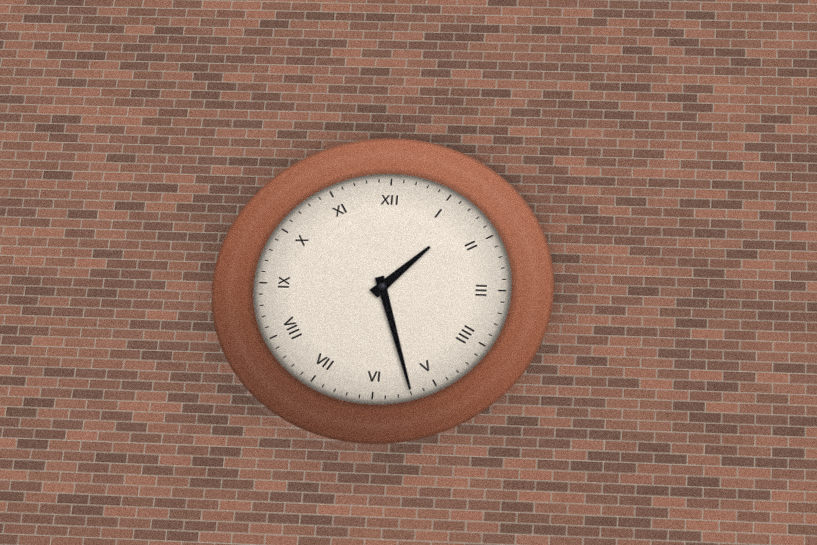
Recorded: h=1 m=27
